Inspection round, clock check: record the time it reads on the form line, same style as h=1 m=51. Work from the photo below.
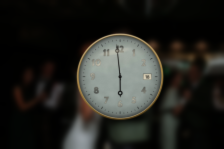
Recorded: h=5 m=59
